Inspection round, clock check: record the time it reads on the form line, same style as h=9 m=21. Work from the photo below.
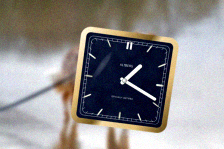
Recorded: h=1 m=19
